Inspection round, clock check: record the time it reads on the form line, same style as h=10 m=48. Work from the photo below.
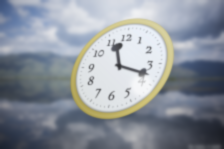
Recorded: h=11 m=18
